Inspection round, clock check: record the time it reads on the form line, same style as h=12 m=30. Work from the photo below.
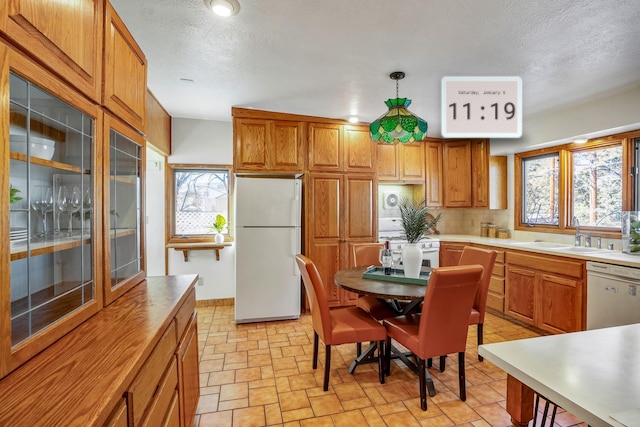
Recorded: h=11 m=19
